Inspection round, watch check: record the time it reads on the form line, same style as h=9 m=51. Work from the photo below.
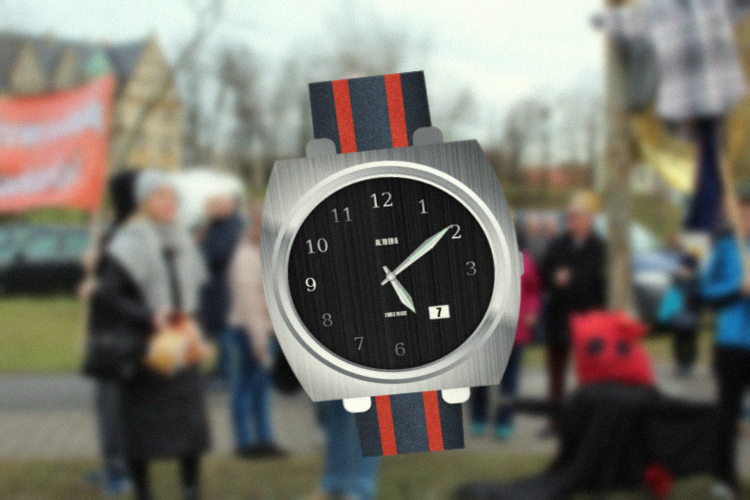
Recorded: h=5 m=9
